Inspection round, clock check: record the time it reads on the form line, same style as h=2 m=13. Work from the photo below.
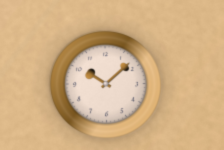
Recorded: h=10 m=8
